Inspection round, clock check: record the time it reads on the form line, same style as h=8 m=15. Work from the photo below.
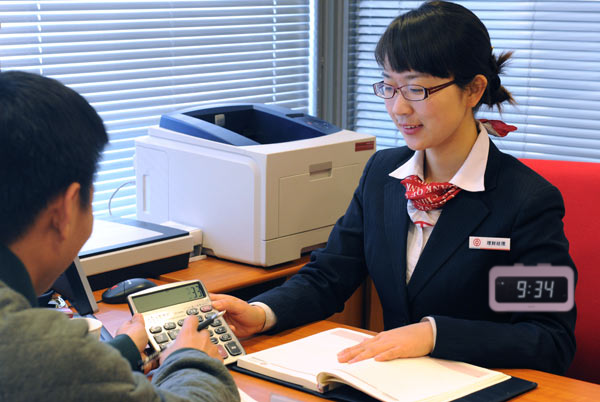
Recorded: h=9 m=34
